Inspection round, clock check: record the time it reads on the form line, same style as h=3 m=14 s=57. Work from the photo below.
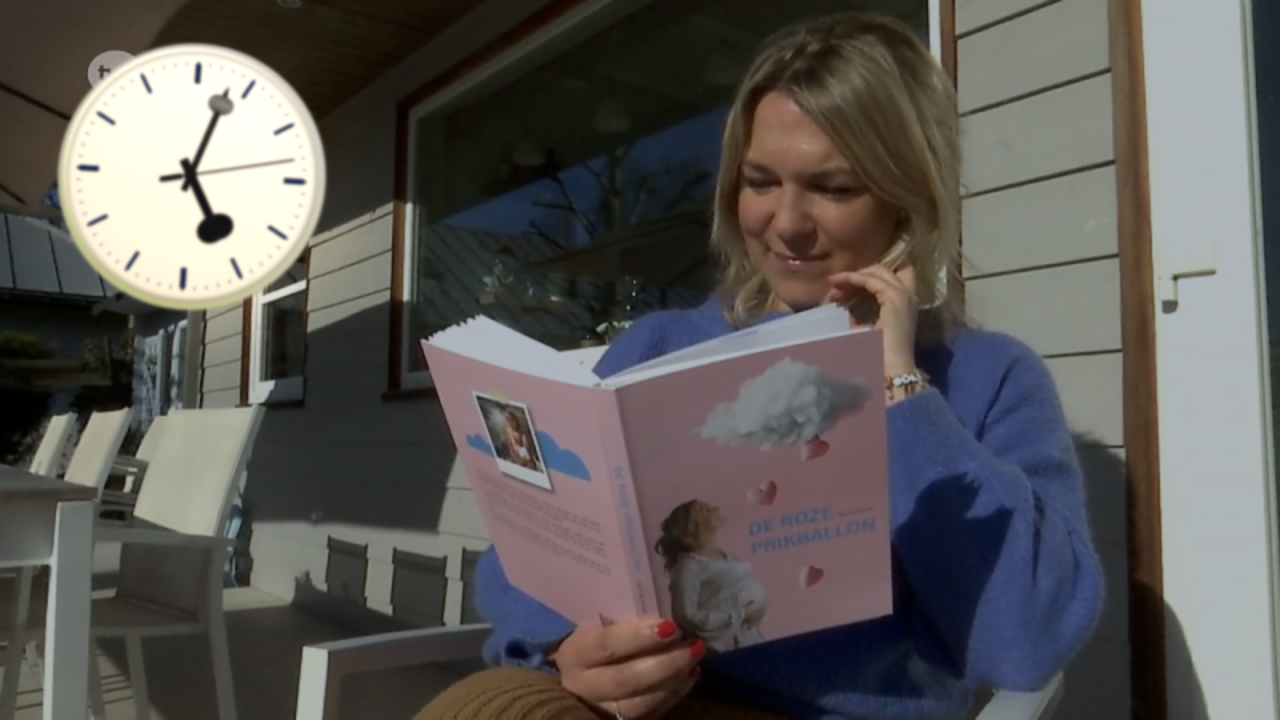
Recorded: h=5 m=3 s=13
